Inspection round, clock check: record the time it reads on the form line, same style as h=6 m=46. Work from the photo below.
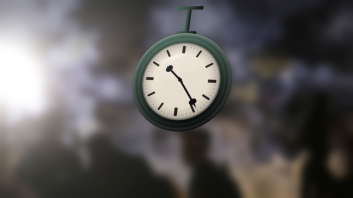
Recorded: h=10 m=24
